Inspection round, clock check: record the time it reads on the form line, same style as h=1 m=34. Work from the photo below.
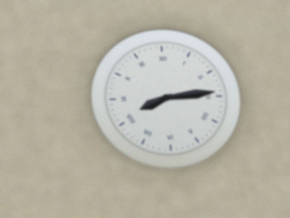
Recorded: h=8 m=14
